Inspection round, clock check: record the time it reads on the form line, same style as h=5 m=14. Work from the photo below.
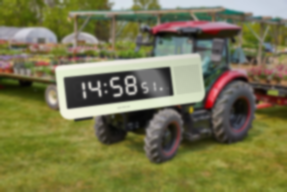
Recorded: h=14 m=58
